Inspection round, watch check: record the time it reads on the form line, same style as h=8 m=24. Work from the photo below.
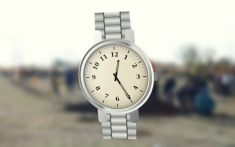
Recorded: h=12 m=25
